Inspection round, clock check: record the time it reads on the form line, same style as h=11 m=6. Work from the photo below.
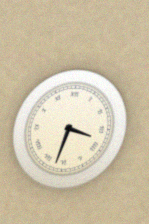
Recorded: h=3 m=32
